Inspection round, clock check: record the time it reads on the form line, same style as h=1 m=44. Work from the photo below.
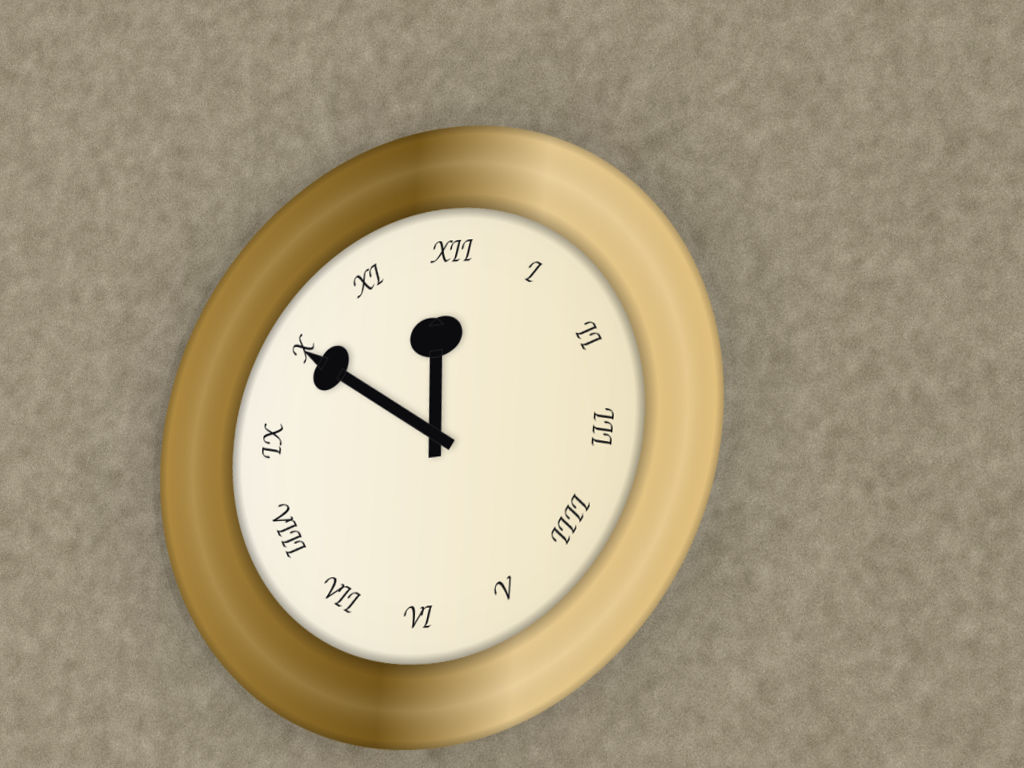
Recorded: h=11 m=50
